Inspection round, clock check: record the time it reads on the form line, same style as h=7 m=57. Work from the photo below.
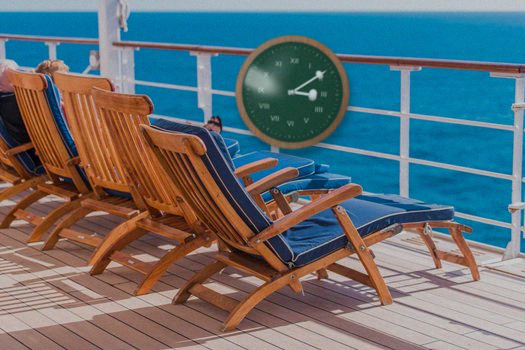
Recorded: h=3 m=9
